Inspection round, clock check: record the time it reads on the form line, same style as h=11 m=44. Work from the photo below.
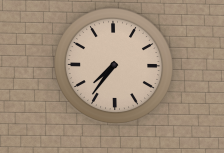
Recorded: h=7 m=36
